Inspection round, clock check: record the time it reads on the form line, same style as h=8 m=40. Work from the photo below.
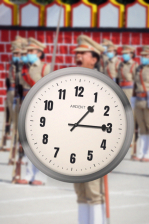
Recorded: h=1 m=15
